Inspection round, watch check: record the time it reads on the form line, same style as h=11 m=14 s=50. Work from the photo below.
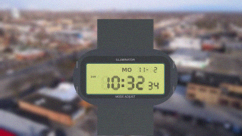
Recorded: h=10 m=32 s=34
